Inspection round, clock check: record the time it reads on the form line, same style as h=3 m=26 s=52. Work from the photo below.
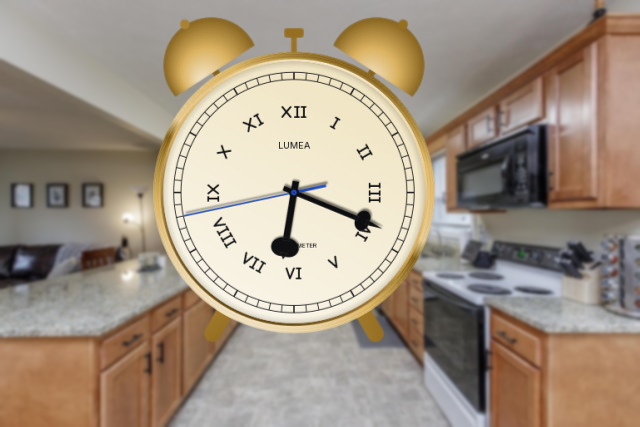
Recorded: h=6 m=18 s=43
